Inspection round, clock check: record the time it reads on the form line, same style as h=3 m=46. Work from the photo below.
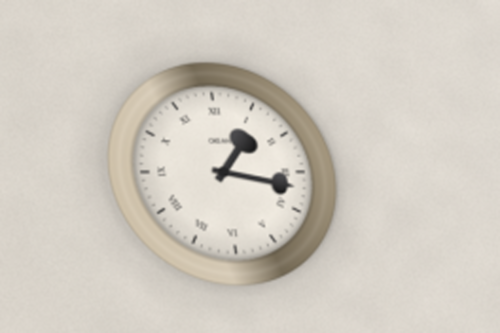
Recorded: h=1 m=17
